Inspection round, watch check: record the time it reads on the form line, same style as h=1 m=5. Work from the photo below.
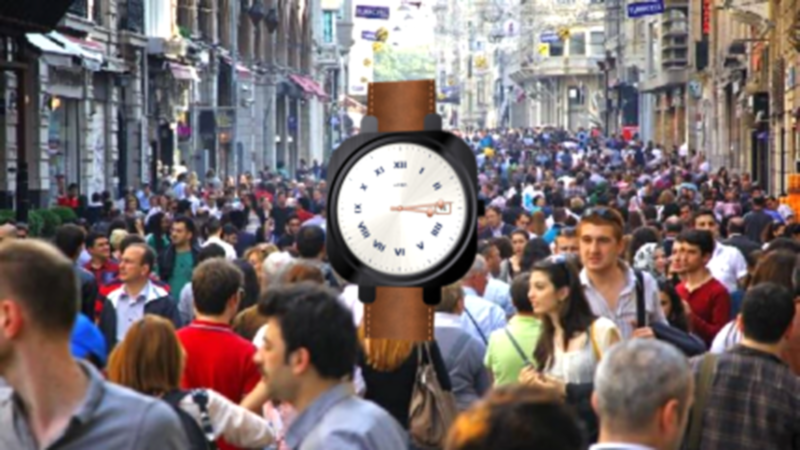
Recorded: h=3 m=14
